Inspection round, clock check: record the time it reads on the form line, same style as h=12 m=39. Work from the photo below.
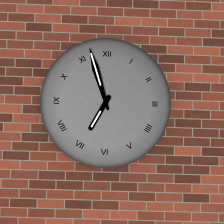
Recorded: h=6 m=57
